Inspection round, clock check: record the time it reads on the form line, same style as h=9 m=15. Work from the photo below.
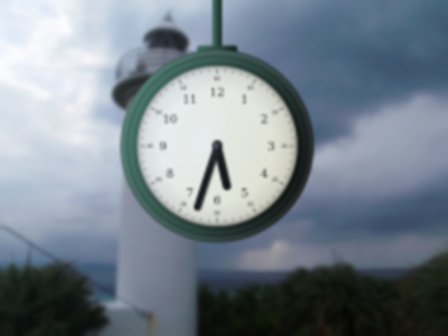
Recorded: h=5 m=33
